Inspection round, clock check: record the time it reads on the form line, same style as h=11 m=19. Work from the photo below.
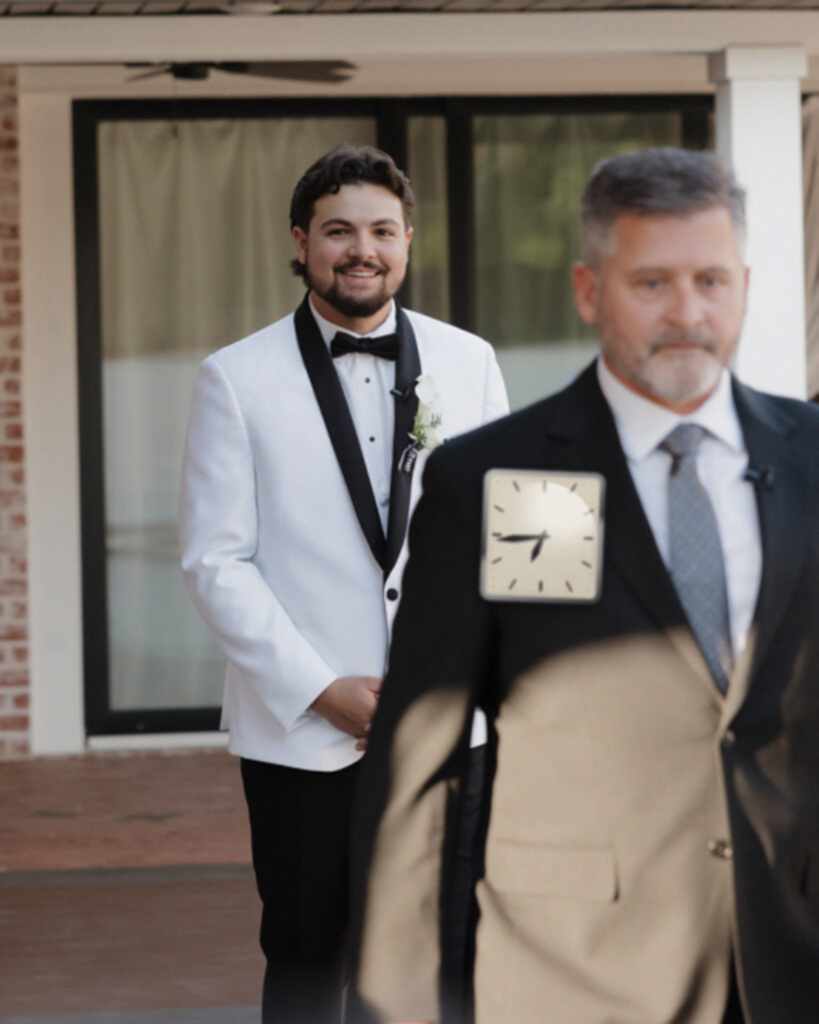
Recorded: h=6 m=44
